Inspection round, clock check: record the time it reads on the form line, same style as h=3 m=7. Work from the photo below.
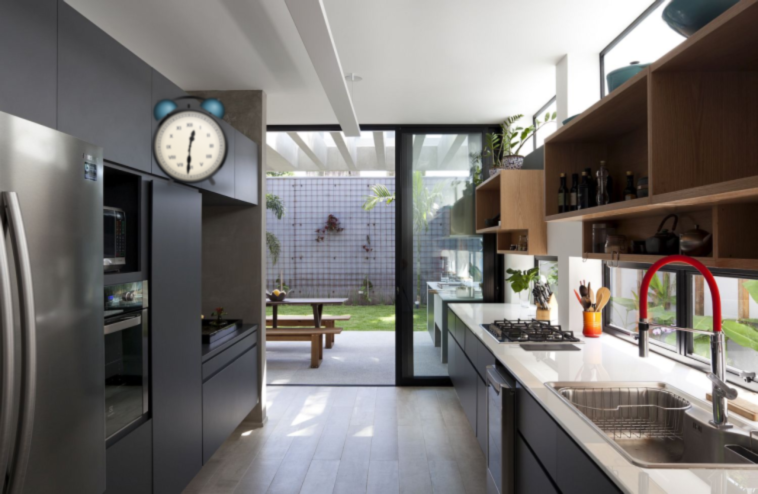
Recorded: h=12 m=31
